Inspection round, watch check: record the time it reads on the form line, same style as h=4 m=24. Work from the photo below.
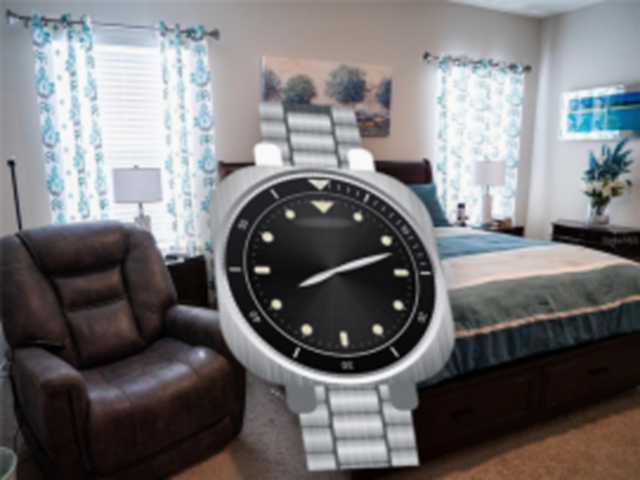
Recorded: h=8 m=12
